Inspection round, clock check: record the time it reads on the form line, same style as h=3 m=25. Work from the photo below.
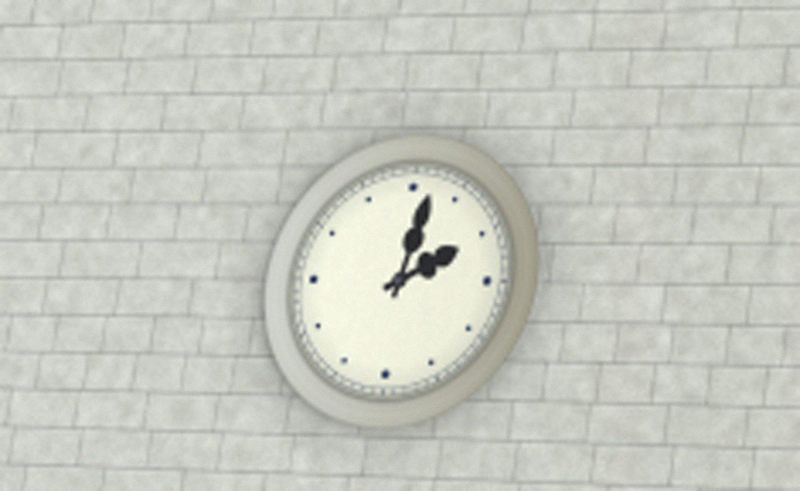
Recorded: h=2 m=2
